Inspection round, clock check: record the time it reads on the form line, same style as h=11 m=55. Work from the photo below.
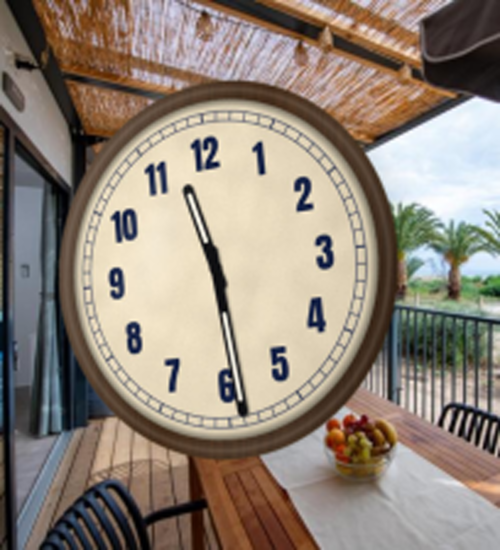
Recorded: h=11 m=29
